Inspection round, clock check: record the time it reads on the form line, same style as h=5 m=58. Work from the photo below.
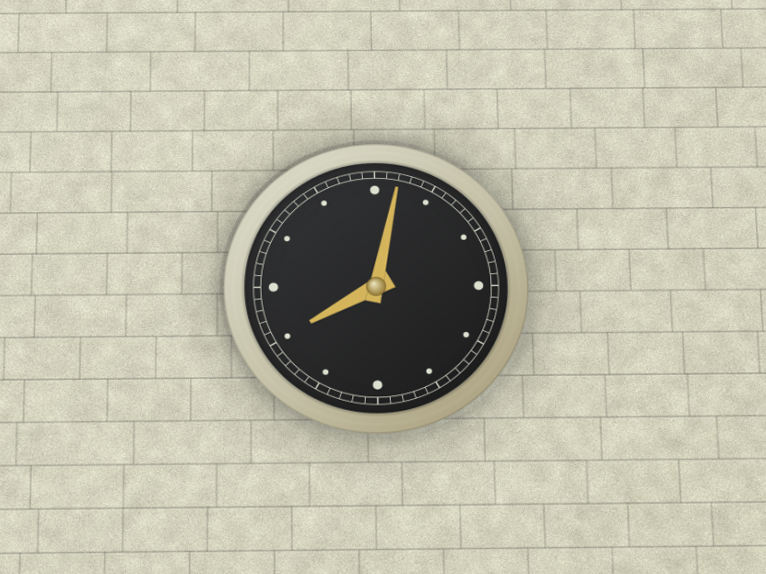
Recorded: h=8 m=2
